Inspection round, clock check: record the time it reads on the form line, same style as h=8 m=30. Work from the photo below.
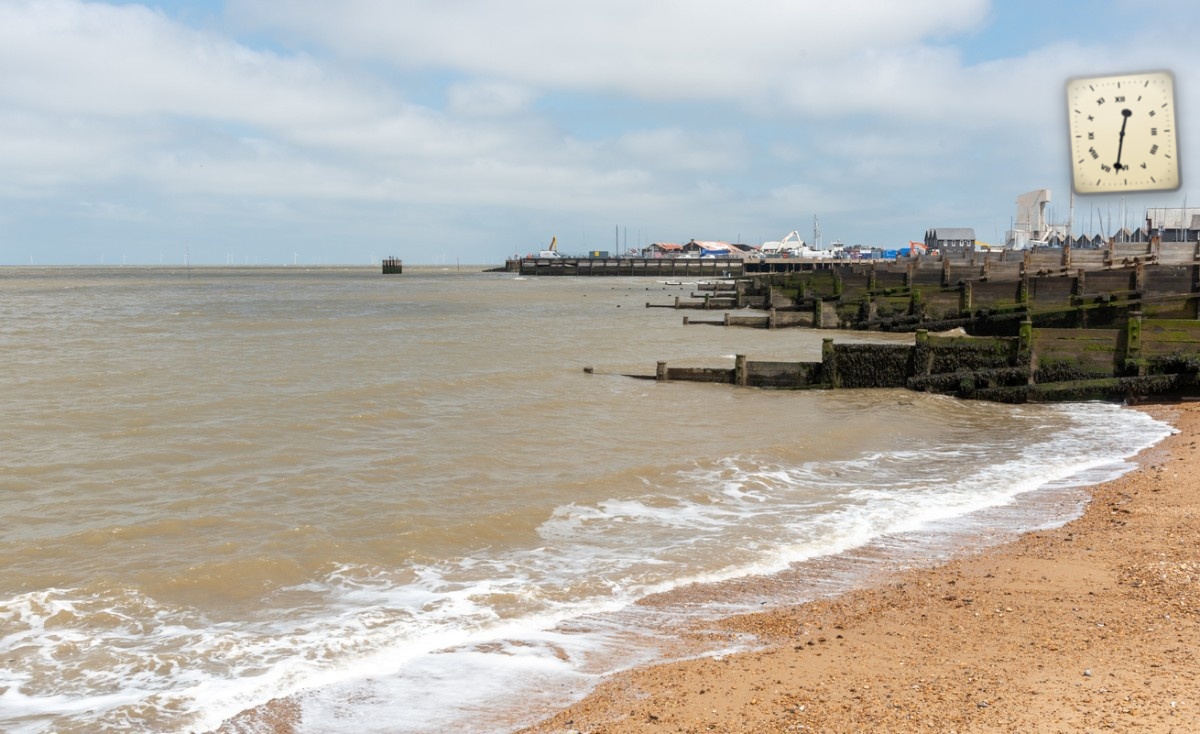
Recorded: h=12 m=32
